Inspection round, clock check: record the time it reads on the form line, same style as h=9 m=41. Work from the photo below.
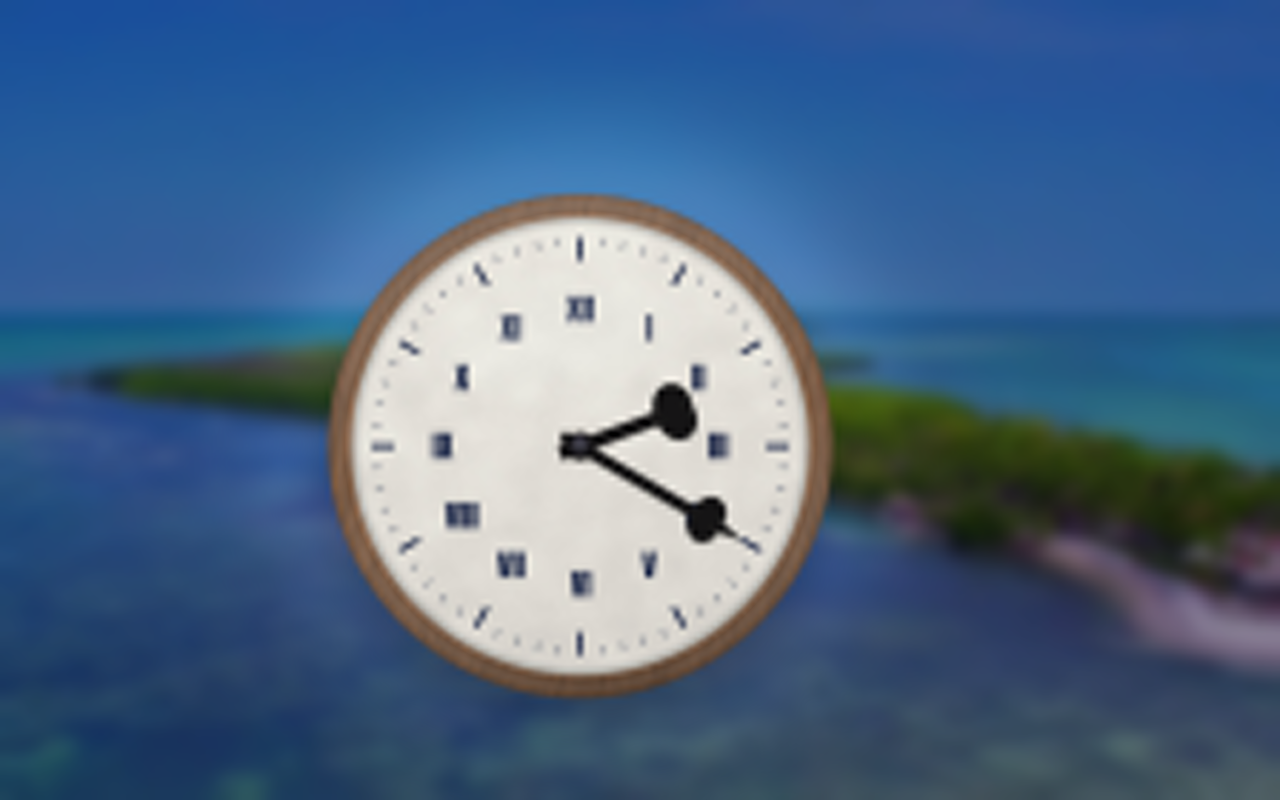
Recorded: h=2 m=20
